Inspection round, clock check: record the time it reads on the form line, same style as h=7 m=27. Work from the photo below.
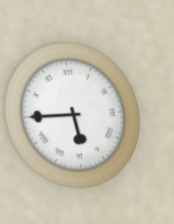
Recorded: h=5 m=45
